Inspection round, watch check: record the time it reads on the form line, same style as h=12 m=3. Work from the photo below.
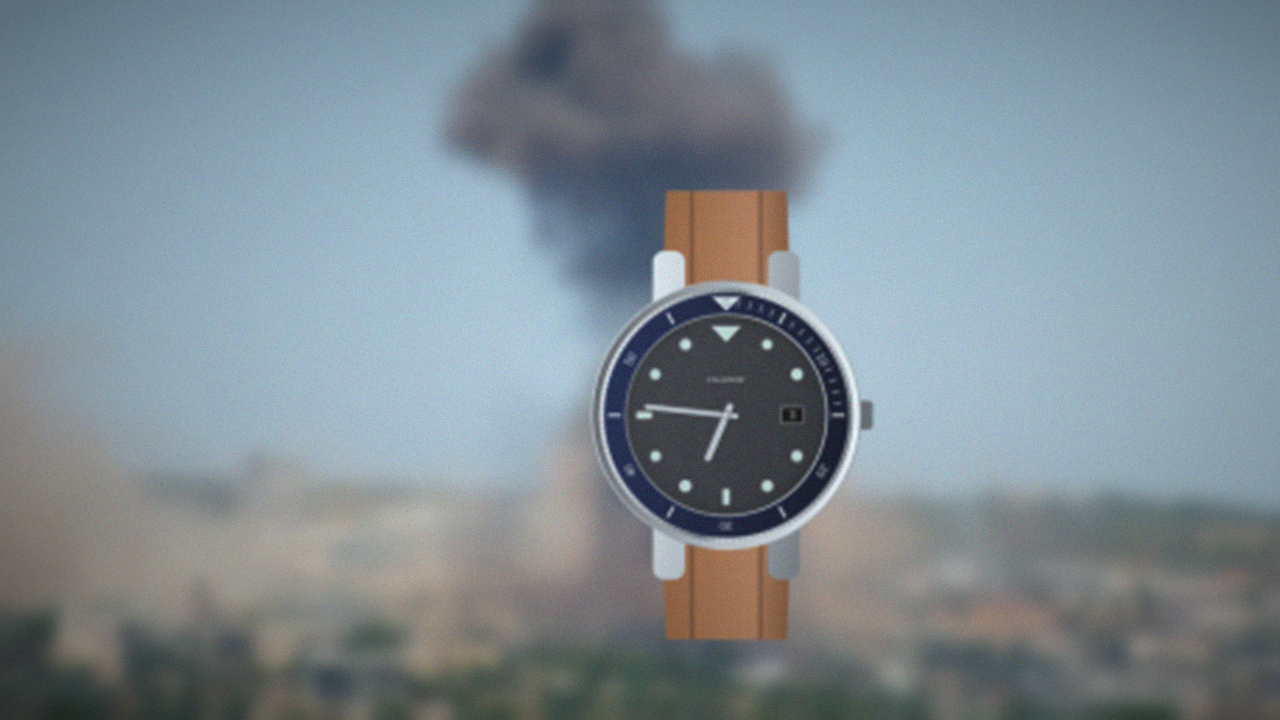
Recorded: h=6 m=46
